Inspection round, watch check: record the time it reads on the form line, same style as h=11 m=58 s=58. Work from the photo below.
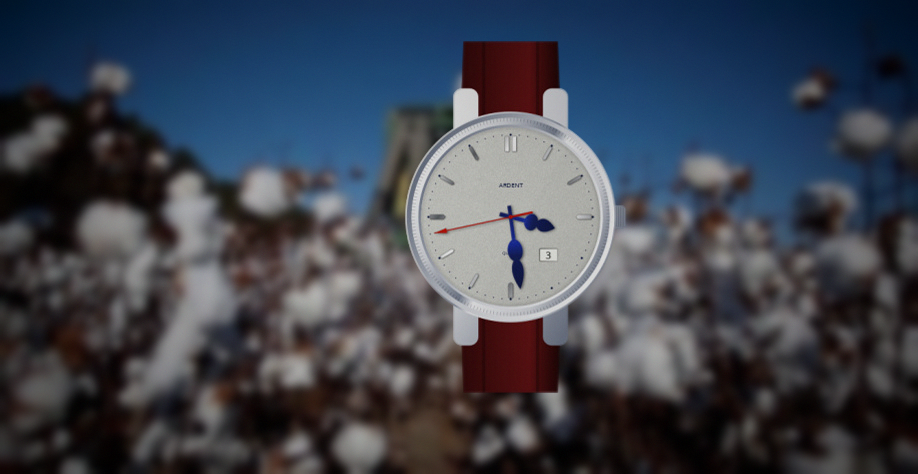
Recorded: h=3 m=28 s=43
